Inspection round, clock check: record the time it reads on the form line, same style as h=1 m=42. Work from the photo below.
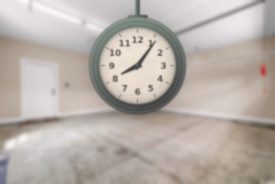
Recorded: h=8 m=6
